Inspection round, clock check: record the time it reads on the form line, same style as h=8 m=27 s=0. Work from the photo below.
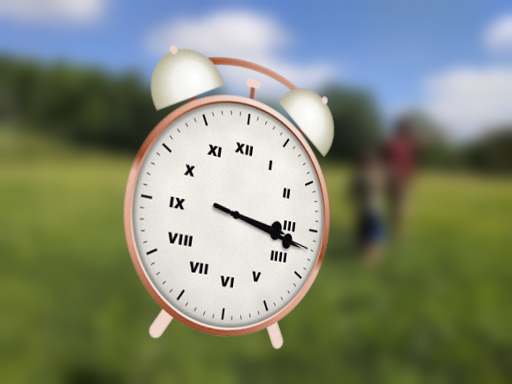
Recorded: h=3 m=17 s=17
